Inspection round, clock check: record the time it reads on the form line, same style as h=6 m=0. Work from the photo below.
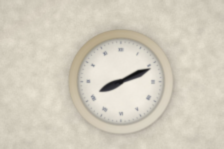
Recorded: h=8 m=11
